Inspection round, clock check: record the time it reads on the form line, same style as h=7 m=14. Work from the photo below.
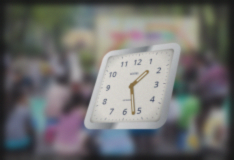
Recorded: h=1 m=27
